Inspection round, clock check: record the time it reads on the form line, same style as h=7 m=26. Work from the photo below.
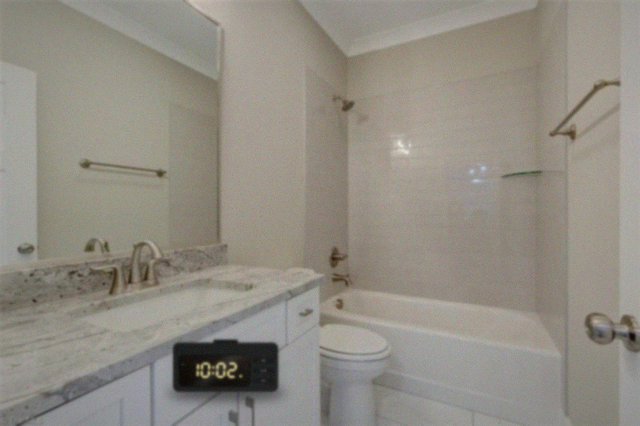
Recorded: h=10 m=2
